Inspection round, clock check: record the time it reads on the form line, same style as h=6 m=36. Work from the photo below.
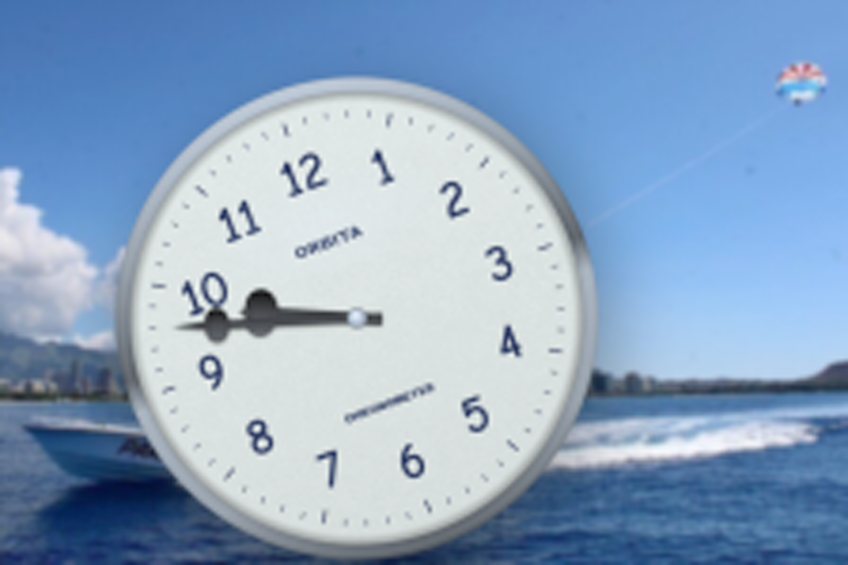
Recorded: h=9 m=48
